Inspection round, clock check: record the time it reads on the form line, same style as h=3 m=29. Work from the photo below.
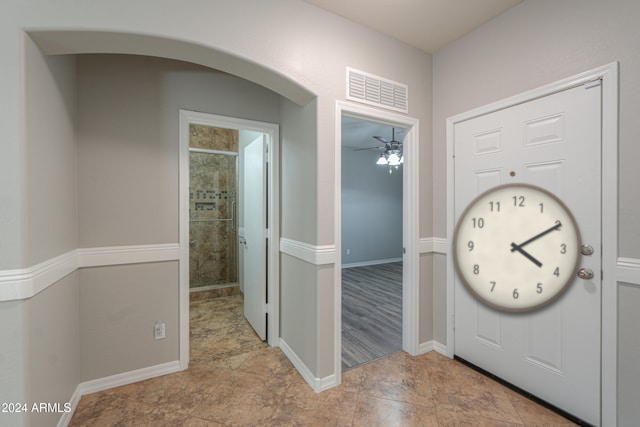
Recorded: h=4 m=10
